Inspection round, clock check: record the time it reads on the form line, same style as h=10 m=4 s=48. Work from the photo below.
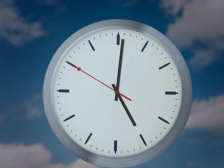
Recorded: h=5 m=0 s=50
